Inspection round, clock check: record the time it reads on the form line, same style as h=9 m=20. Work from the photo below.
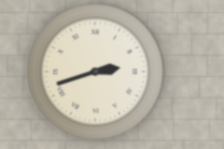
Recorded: h=2 m=42
